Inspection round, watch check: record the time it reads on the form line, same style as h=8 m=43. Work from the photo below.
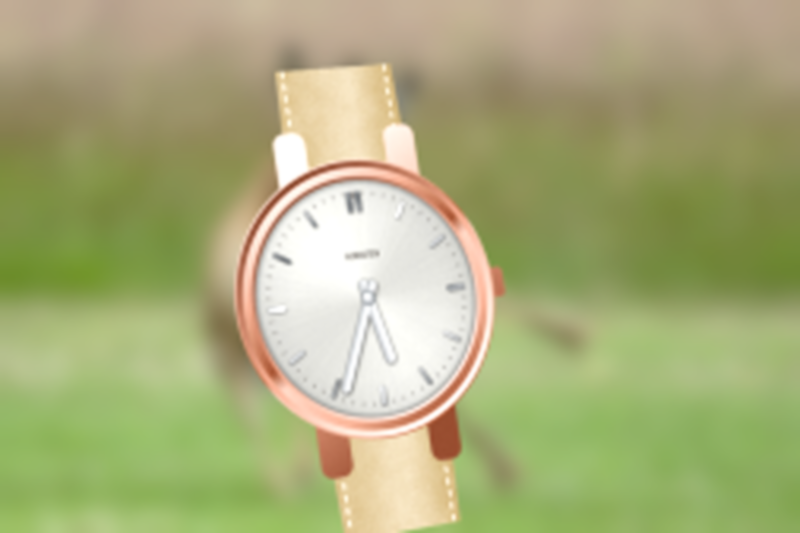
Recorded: h=5 m=34
